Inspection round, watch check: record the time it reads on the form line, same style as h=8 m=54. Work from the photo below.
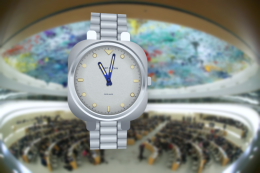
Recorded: h=11 m=2
